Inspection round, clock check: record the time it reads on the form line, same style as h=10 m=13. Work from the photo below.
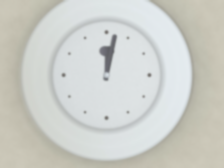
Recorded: h=12 m=2
